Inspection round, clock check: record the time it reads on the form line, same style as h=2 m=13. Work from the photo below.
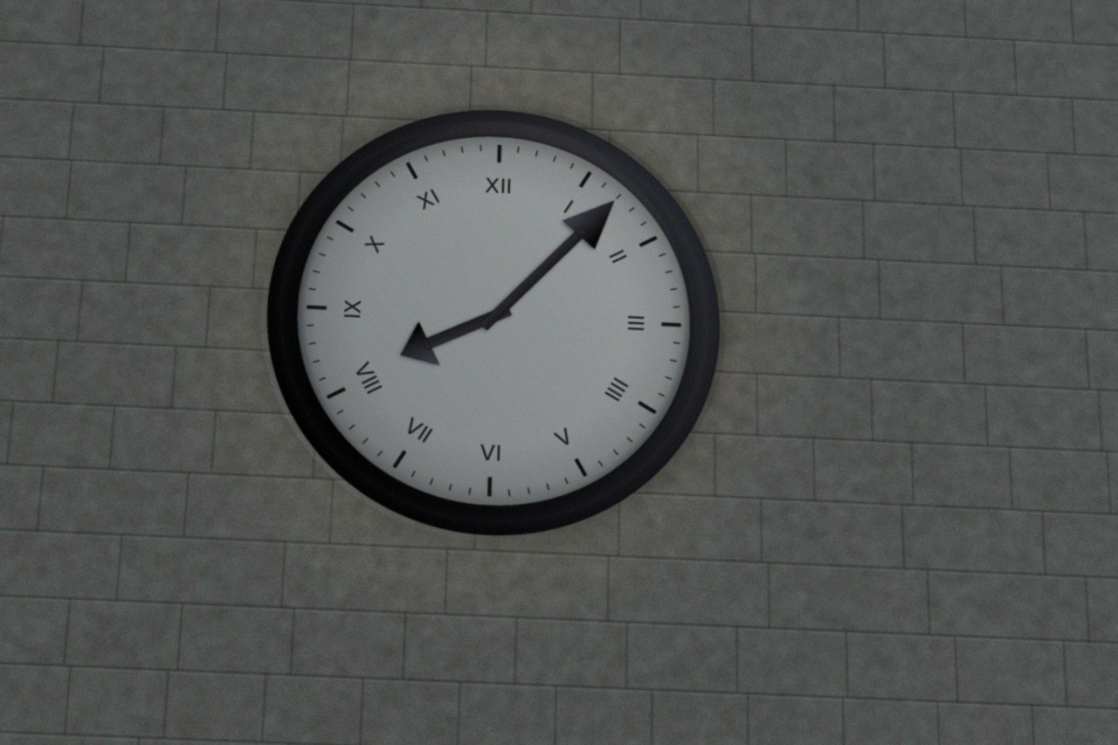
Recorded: h=8 m=7
